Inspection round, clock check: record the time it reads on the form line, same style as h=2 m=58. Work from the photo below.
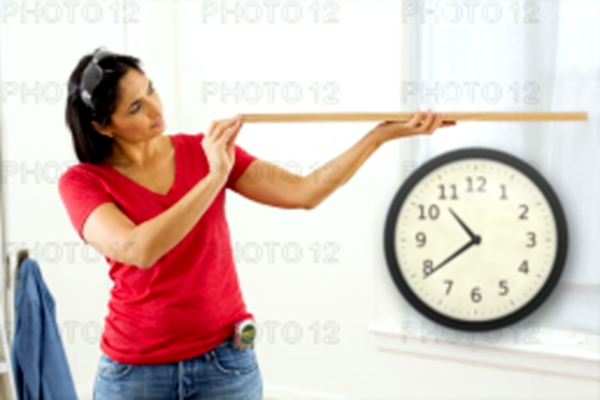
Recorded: h=10 m=39
